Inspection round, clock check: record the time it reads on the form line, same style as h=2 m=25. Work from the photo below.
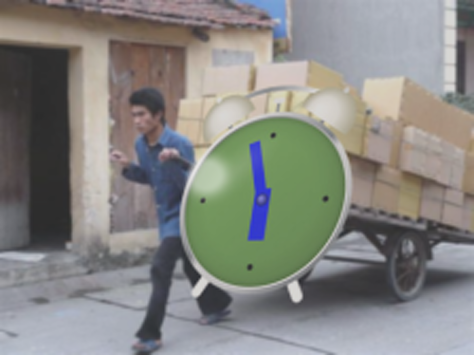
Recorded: h=5 m=57
